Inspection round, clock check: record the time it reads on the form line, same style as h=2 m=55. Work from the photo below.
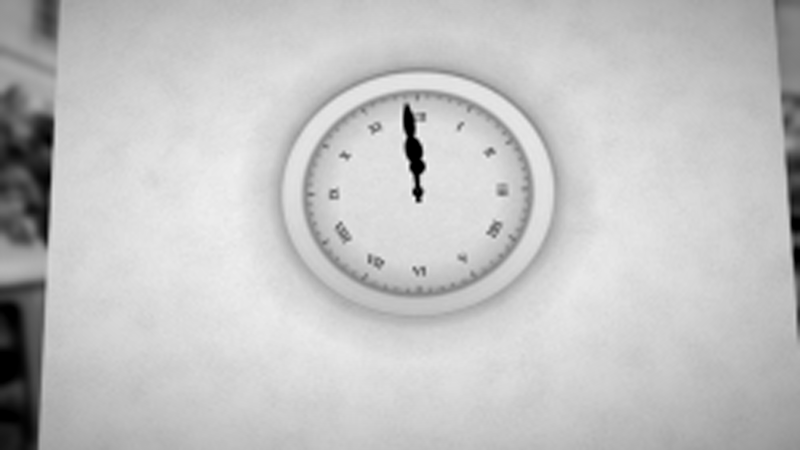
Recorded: h=11 m=59
